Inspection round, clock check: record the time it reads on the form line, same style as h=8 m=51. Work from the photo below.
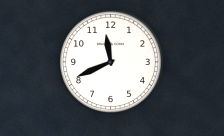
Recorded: h=11 m=41
